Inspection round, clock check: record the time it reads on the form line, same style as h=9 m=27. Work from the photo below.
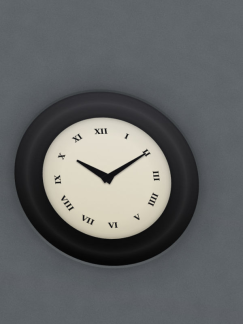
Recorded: h=10 m=10
